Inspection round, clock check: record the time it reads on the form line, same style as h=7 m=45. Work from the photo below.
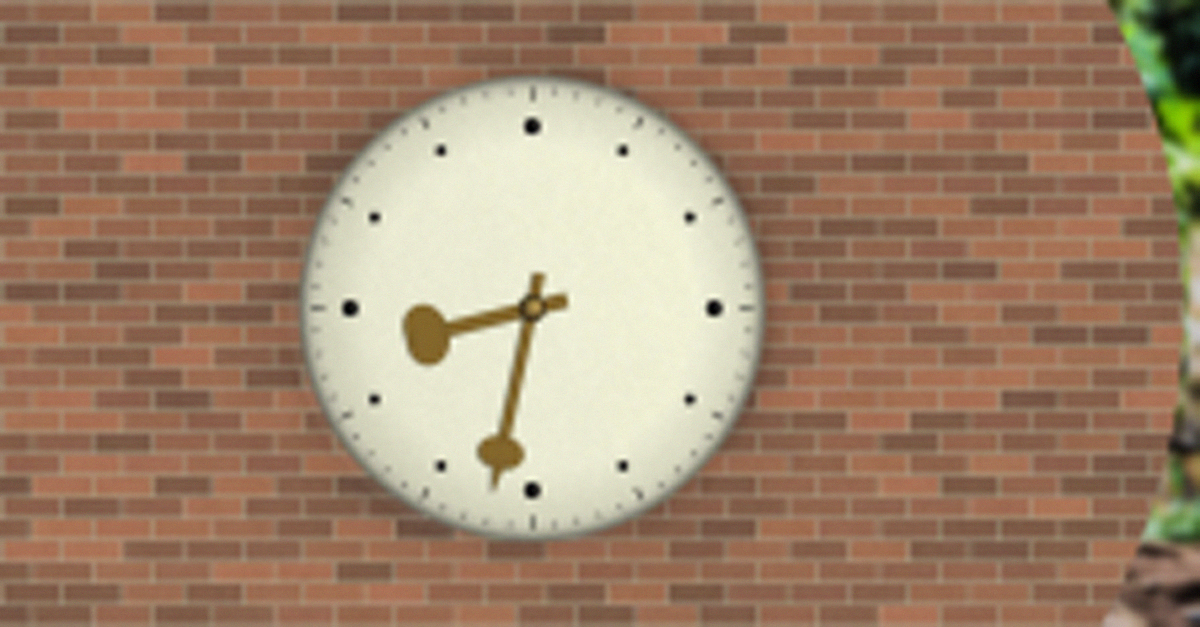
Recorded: h=8 m=32
